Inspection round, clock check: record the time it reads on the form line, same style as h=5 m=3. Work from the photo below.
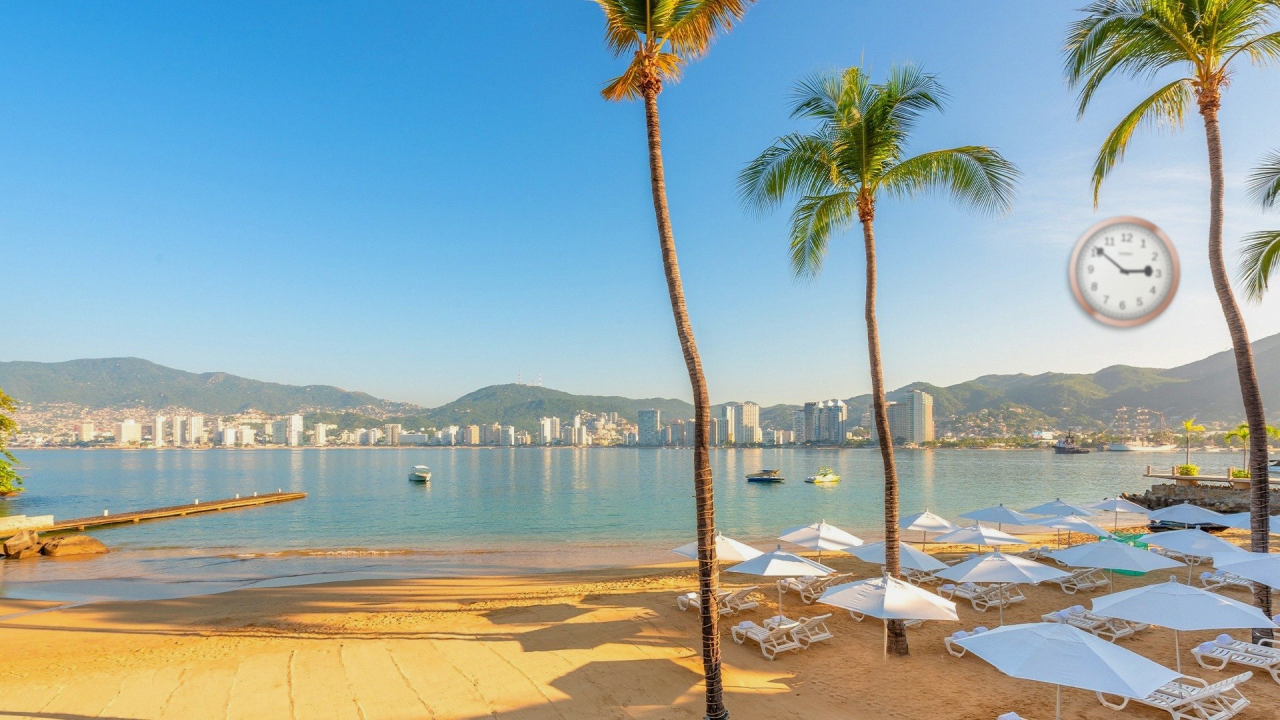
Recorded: h=2 m=51
